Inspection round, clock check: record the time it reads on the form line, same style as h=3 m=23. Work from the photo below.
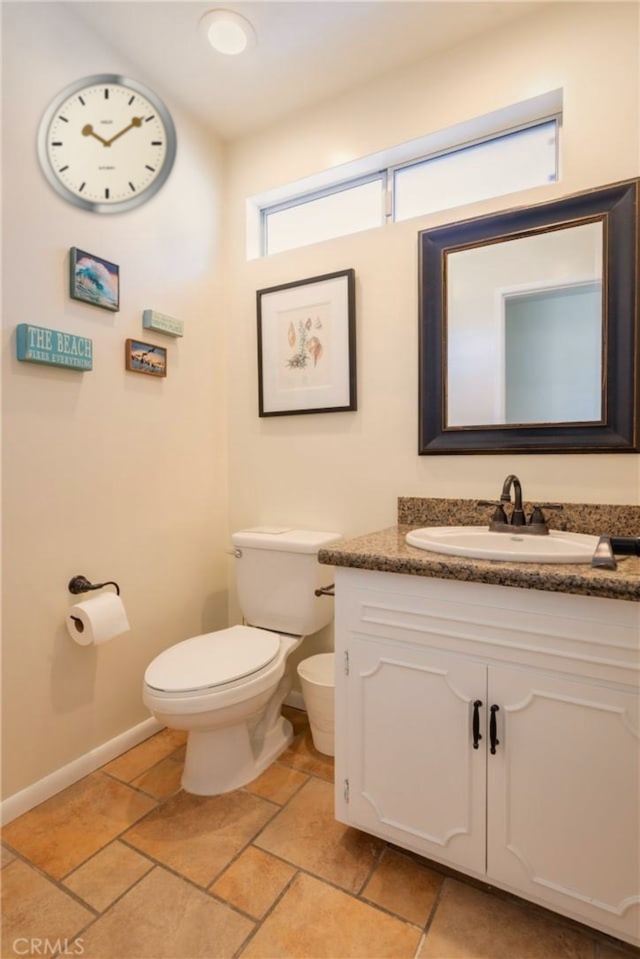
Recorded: h=10 m=9
